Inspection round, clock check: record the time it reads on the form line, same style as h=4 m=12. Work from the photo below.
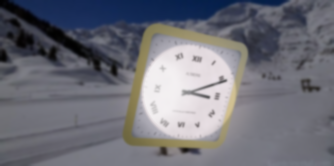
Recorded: h=3 m=11
